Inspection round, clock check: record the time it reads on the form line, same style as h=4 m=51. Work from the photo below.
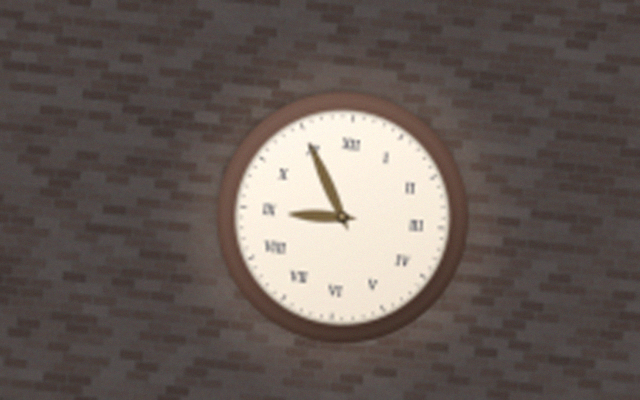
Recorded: h=8 m=55
